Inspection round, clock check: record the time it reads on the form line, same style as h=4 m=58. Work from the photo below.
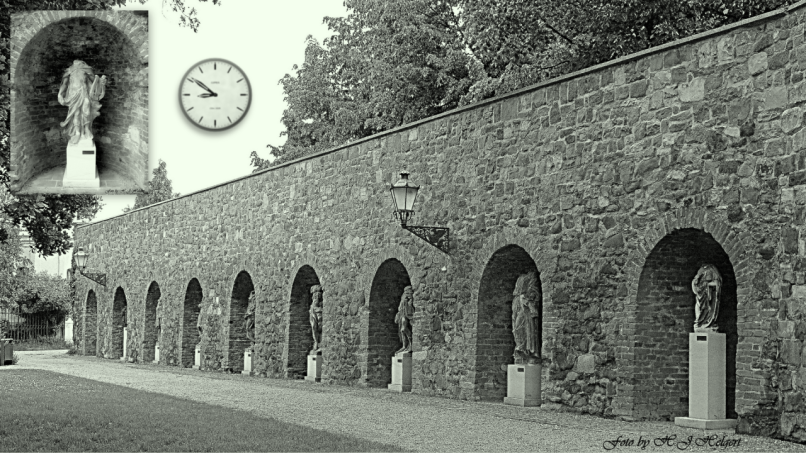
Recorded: h=8 m=51
